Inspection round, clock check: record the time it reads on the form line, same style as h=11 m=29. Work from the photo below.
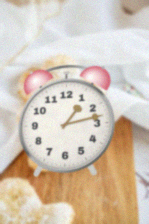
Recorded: h=1 m=13
